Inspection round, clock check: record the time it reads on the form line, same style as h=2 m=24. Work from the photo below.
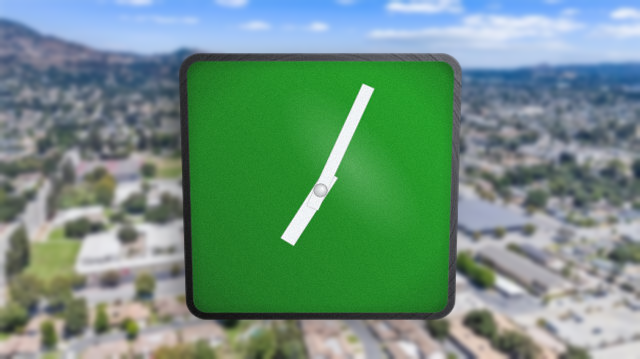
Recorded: h=7 m=4
